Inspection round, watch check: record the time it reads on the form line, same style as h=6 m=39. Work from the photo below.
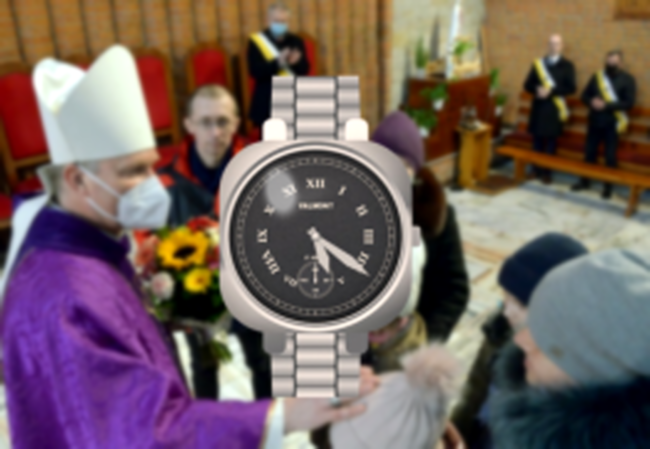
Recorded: h=5 m=21
